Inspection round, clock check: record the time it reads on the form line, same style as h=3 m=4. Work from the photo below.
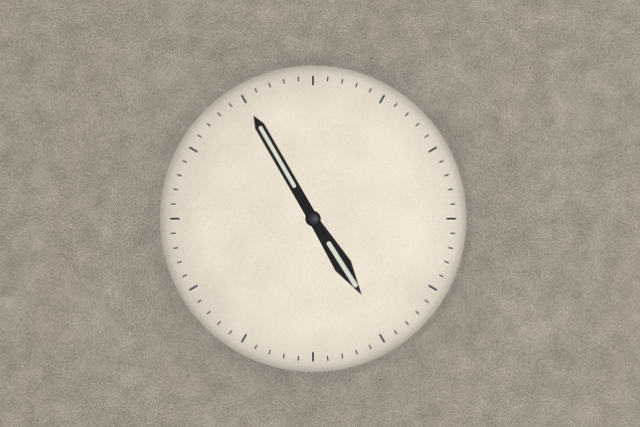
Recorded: h=4 m=55
